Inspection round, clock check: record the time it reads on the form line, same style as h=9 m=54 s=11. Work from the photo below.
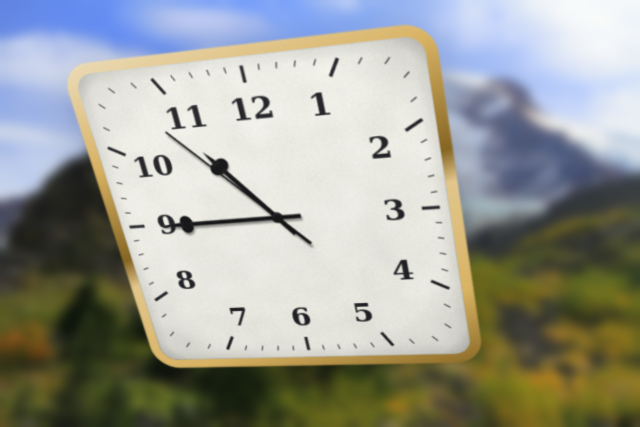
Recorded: h=10 m=44 s=53
